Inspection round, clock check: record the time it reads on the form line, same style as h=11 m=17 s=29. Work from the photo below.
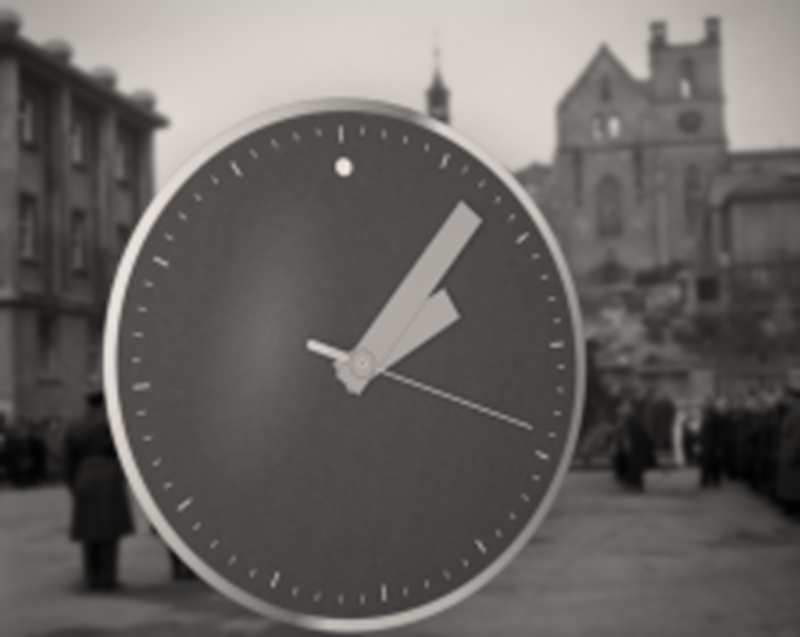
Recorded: h=2 m=7 s=19
